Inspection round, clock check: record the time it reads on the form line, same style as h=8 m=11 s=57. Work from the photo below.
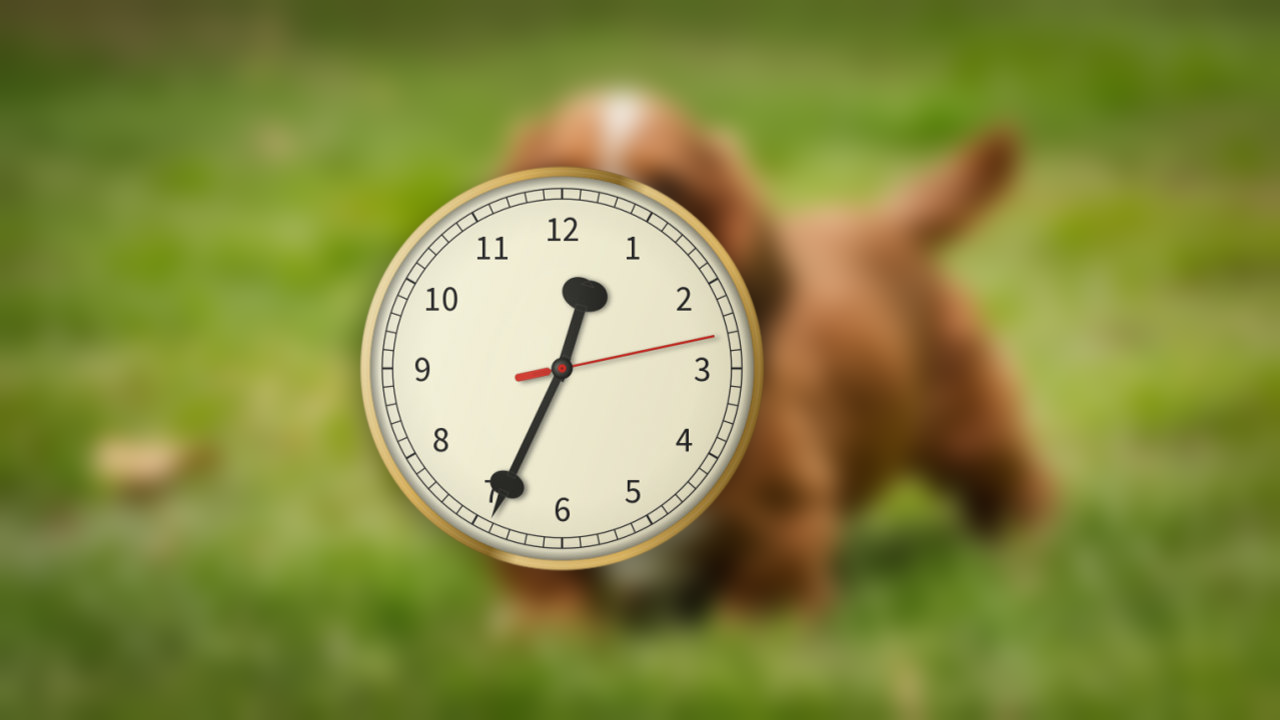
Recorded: h=12 m=34 s=13
